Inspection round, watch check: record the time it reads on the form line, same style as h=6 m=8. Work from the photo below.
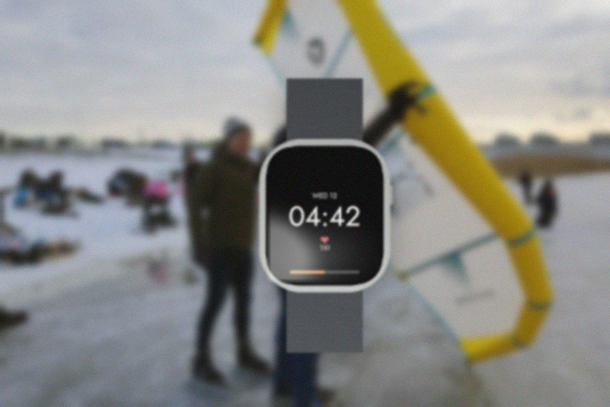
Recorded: h=4 m=42
